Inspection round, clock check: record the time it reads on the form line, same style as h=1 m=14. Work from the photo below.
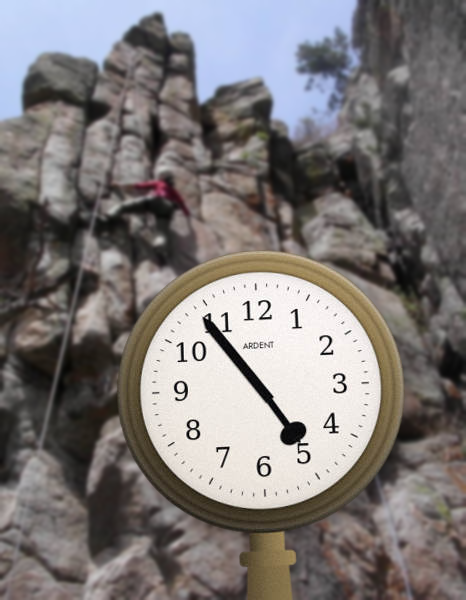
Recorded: h=4 m=54
